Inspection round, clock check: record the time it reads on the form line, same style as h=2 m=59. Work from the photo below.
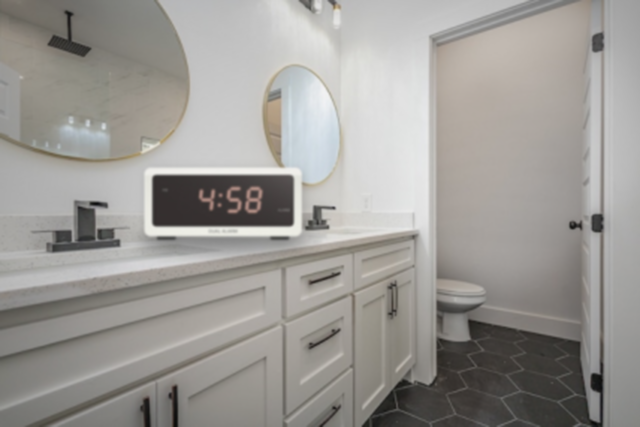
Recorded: h=4 m=58
